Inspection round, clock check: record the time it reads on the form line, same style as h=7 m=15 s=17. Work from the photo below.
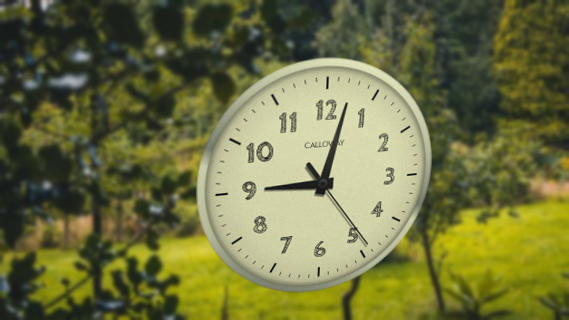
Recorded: h=9 m=2 s=24
